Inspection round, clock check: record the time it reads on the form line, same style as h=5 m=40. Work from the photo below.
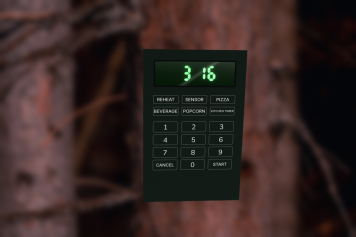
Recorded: h=3 m=16
